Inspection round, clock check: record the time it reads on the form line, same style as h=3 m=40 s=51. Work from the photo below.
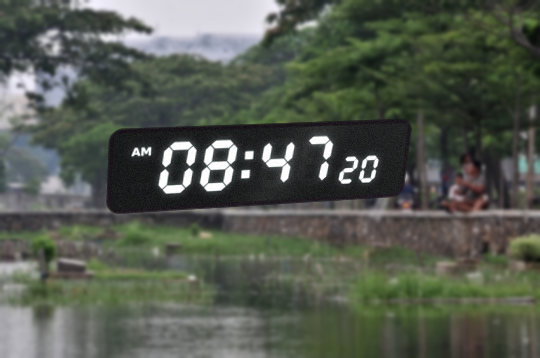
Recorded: h=8 m=47 s=20
